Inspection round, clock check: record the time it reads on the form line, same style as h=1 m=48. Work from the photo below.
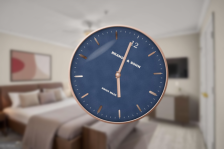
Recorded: h=4 m=59
